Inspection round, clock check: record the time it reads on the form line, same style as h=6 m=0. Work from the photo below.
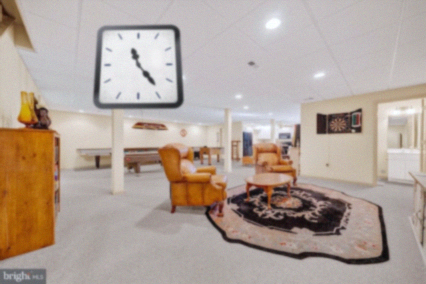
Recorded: h=11 m=24
